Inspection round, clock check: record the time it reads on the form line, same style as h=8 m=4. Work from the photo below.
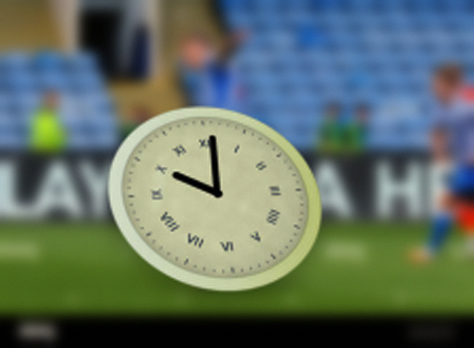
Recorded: h=10 m=1
